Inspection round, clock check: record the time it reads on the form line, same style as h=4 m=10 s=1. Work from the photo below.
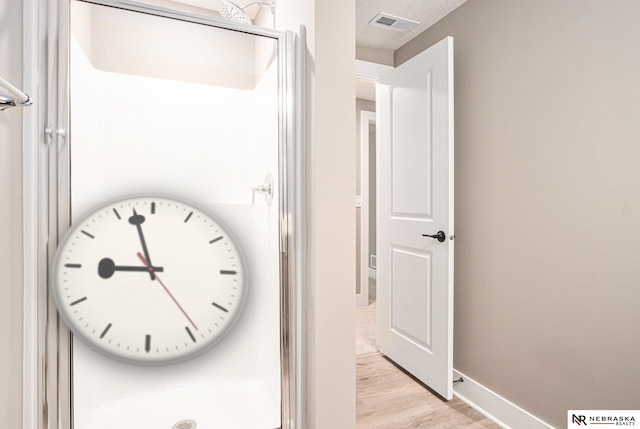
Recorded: h=8 m=57 s=24
